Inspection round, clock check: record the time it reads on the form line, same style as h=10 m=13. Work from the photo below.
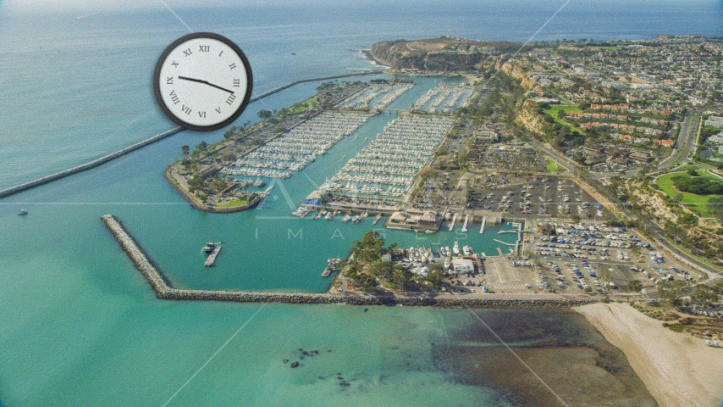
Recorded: h=9 m=18
